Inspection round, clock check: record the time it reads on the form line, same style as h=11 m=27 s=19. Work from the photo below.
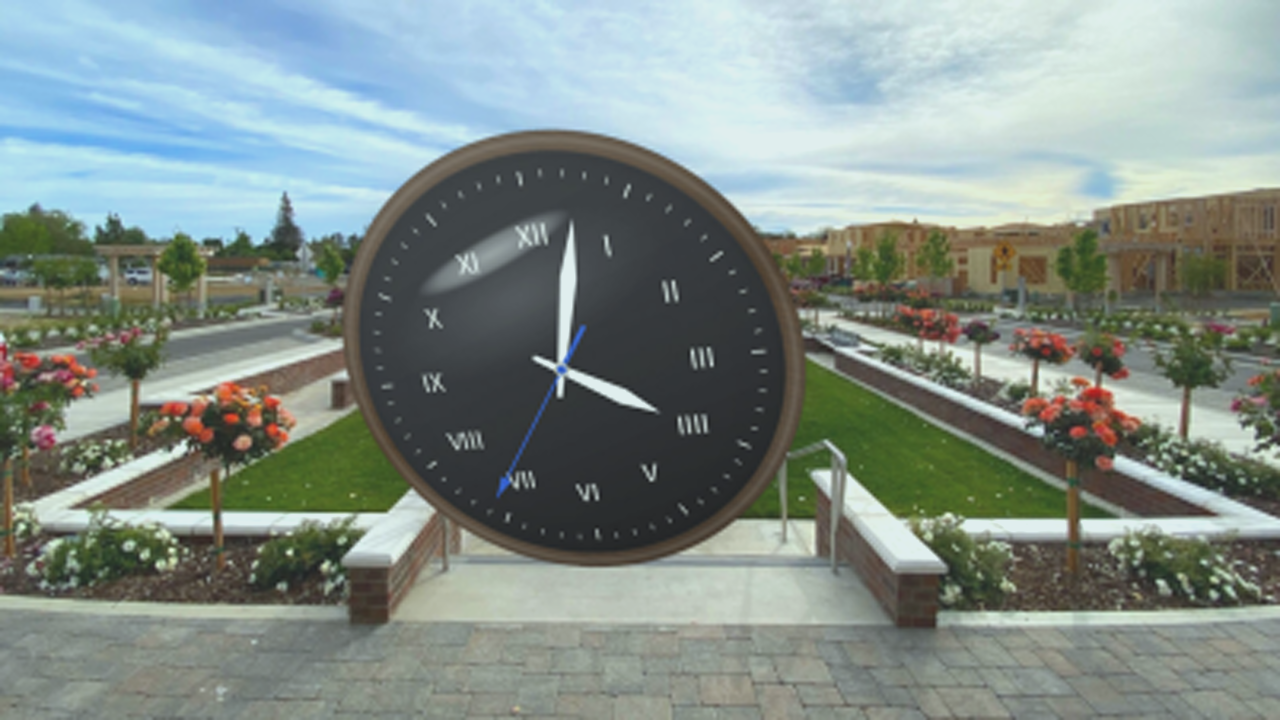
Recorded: h=4 m=2 s=36
